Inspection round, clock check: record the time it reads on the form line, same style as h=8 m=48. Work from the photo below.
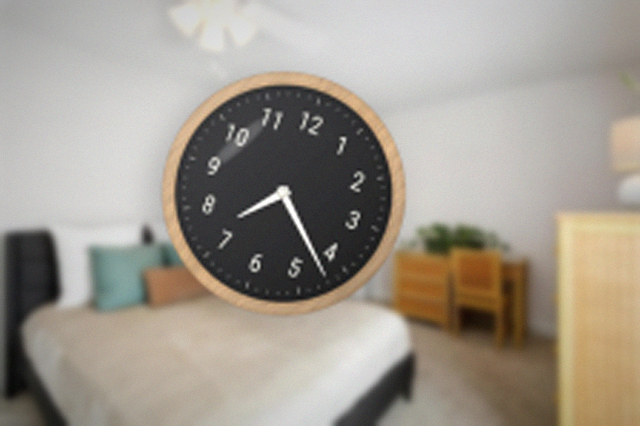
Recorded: h=7 m=22
